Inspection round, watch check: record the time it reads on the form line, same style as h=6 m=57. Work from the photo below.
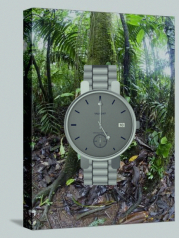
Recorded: h=5 m=0
